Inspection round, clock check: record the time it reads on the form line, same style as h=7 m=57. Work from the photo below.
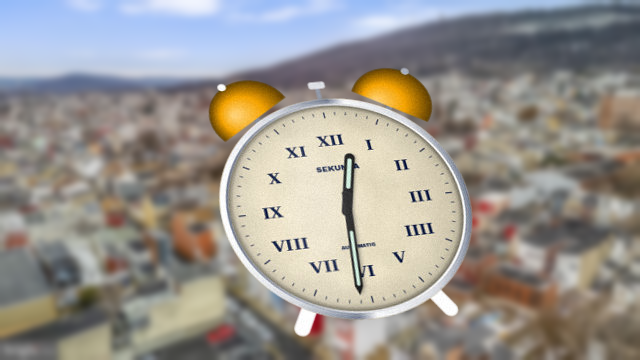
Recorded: h=12 m=31
